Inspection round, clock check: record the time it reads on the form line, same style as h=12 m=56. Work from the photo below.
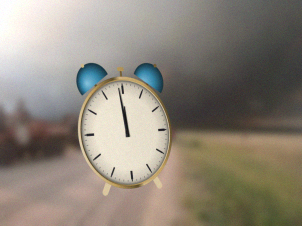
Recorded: h=11 m=59
